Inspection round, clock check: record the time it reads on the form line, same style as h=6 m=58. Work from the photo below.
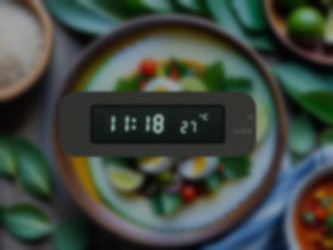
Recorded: h=11 m=18
